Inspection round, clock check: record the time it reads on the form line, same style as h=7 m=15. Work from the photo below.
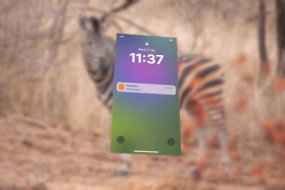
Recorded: h=11 m=37
